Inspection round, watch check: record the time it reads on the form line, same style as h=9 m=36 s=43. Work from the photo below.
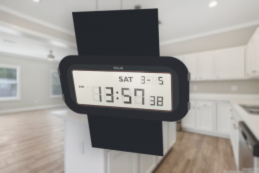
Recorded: h=13 m=57 s=38
